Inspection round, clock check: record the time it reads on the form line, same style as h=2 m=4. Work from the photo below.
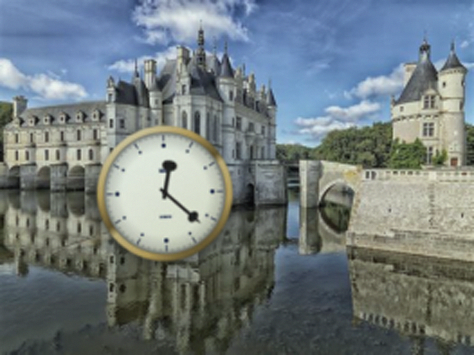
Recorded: h=12 m=22
